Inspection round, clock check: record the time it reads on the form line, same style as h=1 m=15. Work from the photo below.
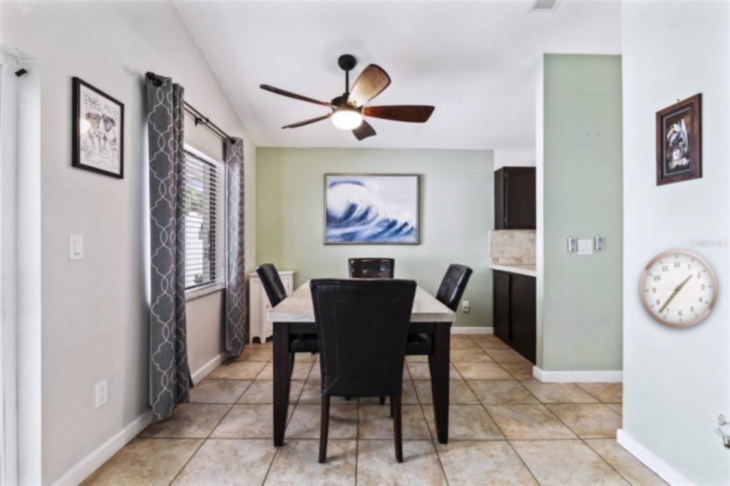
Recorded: h=1 m=37
